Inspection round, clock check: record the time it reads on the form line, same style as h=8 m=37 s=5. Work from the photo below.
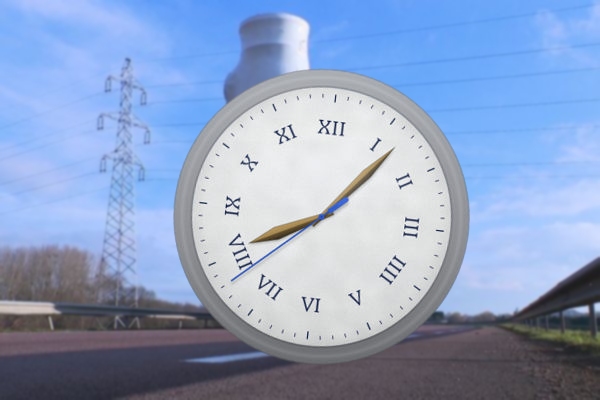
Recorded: h=8 m=6 s=38
